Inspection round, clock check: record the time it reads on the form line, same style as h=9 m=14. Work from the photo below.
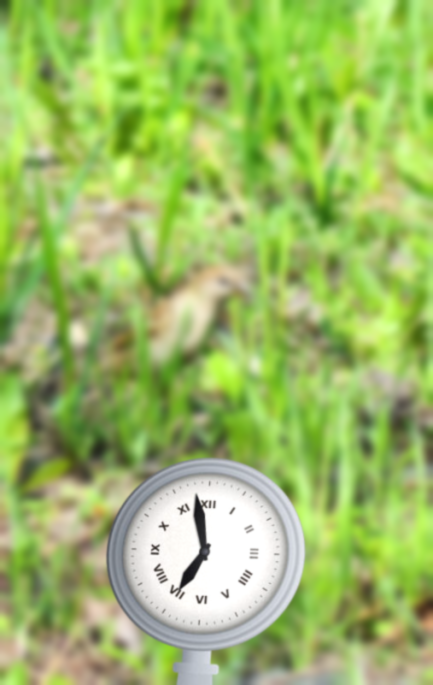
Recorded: h=6 m=58
